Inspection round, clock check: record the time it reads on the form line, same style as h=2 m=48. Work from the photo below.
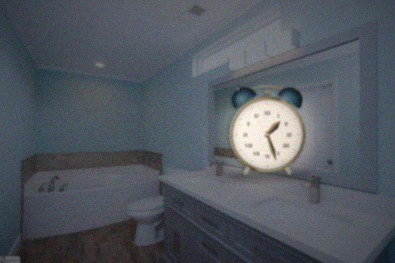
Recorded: h=1 m=27
